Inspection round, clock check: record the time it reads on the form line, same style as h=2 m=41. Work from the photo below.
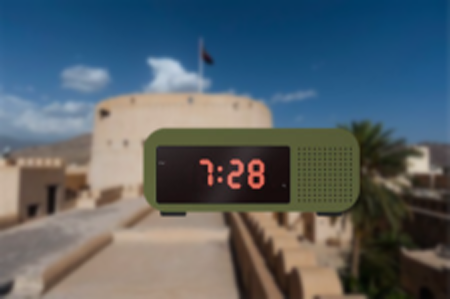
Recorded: h=7 m=28
